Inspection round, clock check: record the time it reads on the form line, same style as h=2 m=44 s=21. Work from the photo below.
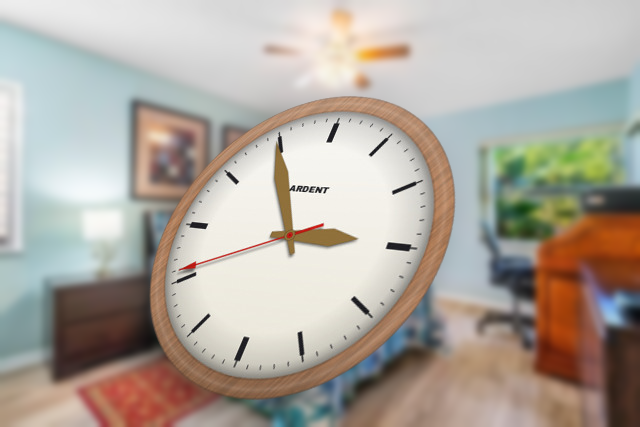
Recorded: h=2 m=54 s=41
